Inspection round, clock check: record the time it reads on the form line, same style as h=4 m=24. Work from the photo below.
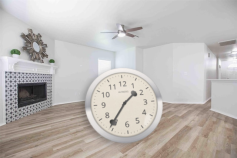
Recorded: h=1 m=36
